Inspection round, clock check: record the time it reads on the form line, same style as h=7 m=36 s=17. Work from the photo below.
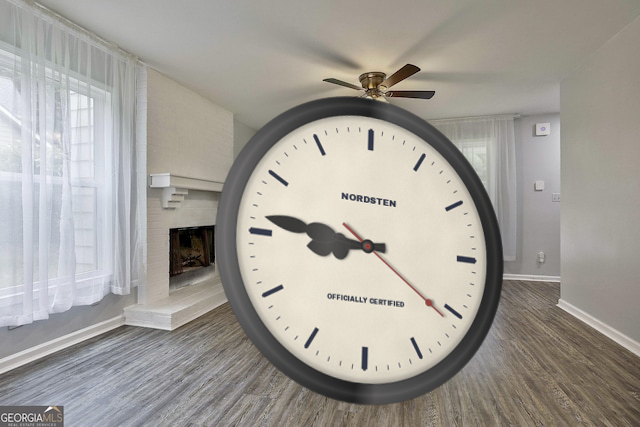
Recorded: h=8 m=46 s=21
